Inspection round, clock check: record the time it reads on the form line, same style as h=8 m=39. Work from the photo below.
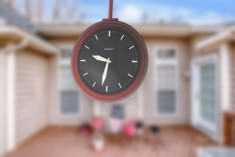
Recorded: h=9 m=32
